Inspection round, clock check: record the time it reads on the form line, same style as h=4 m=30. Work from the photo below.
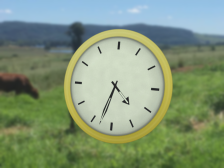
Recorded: h=4 m=33
